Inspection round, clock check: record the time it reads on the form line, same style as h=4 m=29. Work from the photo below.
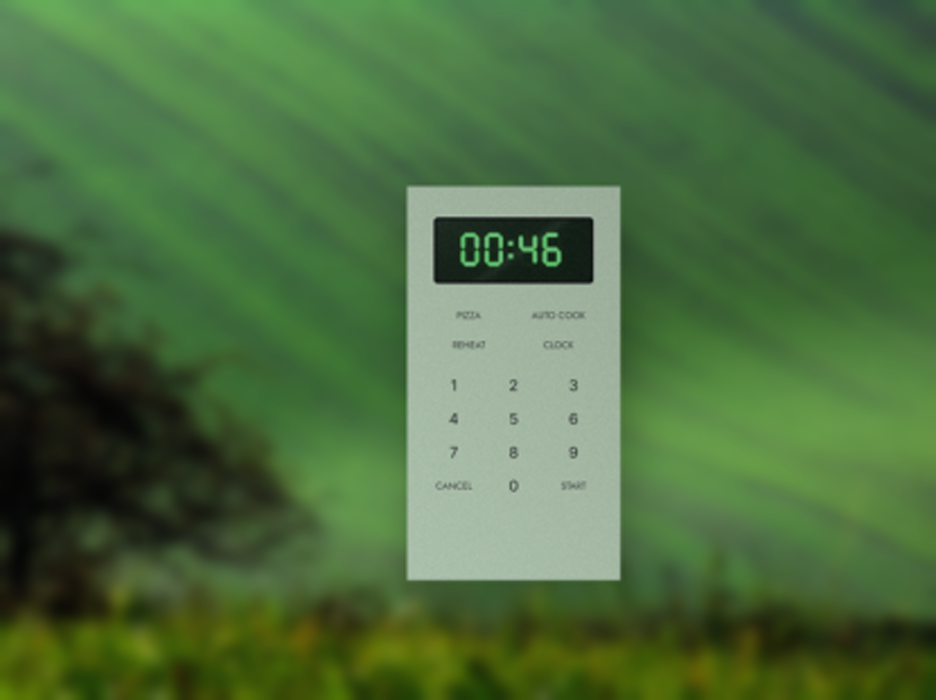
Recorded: h=0 m=46
